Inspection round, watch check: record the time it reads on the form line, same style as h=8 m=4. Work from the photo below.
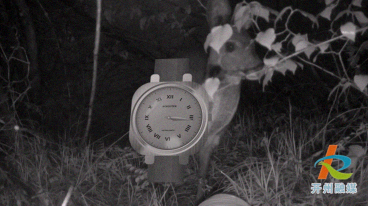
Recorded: h=3 m=16
